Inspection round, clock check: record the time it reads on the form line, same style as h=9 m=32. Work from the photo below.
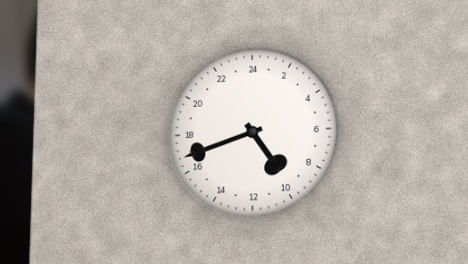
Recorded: h=9 m=42
